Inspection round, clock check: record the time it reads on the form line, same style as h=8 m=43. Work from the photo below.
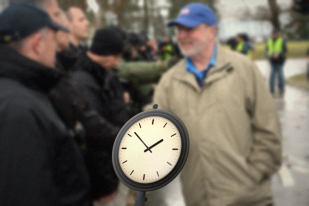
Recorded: h=1 m=52
